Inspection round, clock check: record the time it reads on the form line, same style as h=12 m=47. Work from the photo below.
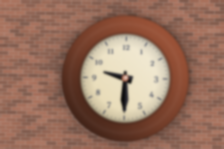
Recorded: h=9 m=30
